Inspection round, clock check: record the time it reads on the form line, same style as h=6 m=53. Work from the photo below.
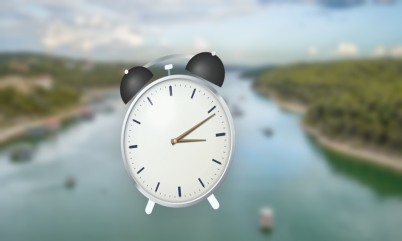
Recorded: h=3 m=11
